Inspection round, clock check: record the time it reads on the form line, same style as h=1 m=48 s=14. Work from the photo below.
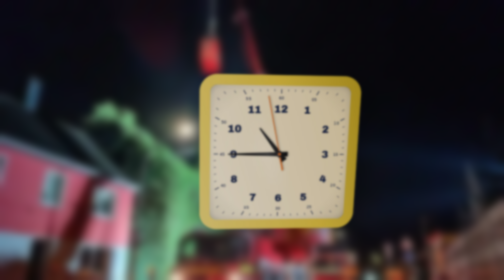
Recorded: h=10 m=44 s=58
